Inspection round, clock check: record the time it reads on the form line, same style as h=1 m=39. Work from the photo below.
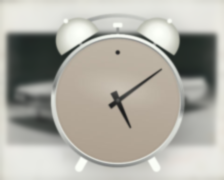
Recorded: h=5 m=9
